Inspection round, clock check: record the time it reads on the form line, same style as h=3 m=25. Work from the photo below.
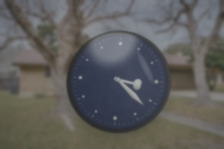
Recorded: h=3 m=22
